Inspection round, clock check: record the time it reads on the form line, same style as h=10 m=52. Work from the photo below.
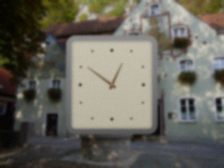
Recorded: h=12 m=51
